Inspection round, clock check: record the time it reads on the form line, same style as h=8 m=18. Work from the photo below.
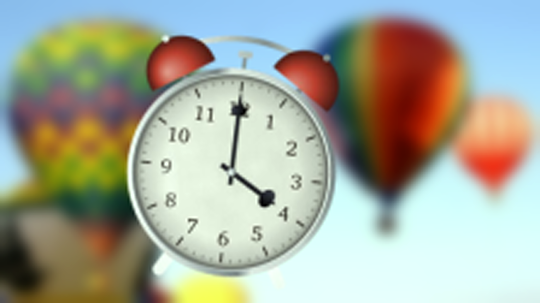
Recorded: h=4 m=0
